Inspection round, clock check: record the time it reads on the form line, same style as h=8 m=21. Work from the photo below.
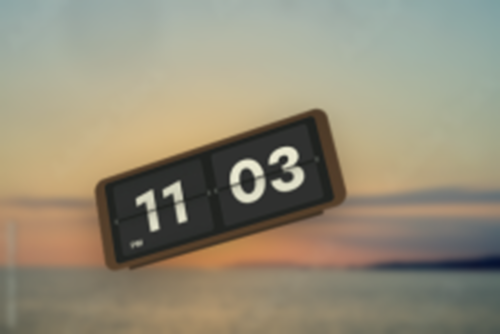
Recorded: h=11 m=3
